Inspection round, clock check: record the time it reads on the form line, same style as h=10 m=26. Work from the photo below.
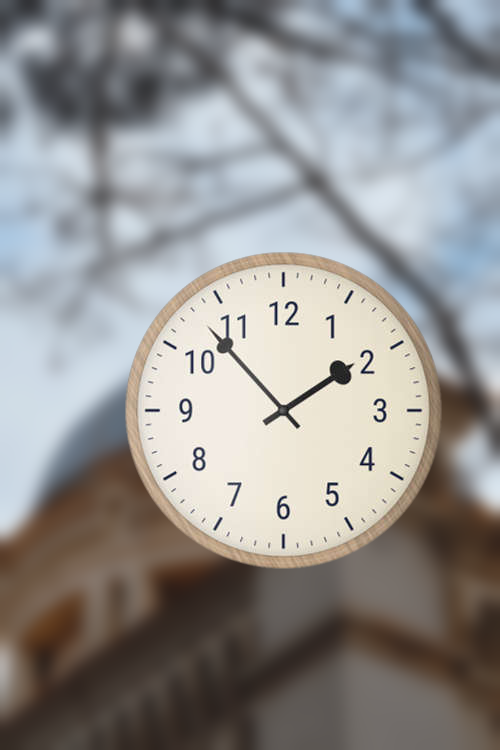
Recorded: h=1 m=53
